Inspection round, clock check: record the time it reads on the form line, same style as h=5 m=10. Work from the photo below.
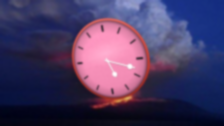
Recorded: h=5 m=18
